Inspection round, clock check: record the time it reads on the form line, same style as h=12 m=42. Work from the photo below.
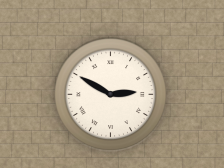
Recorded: h=2 m=50
